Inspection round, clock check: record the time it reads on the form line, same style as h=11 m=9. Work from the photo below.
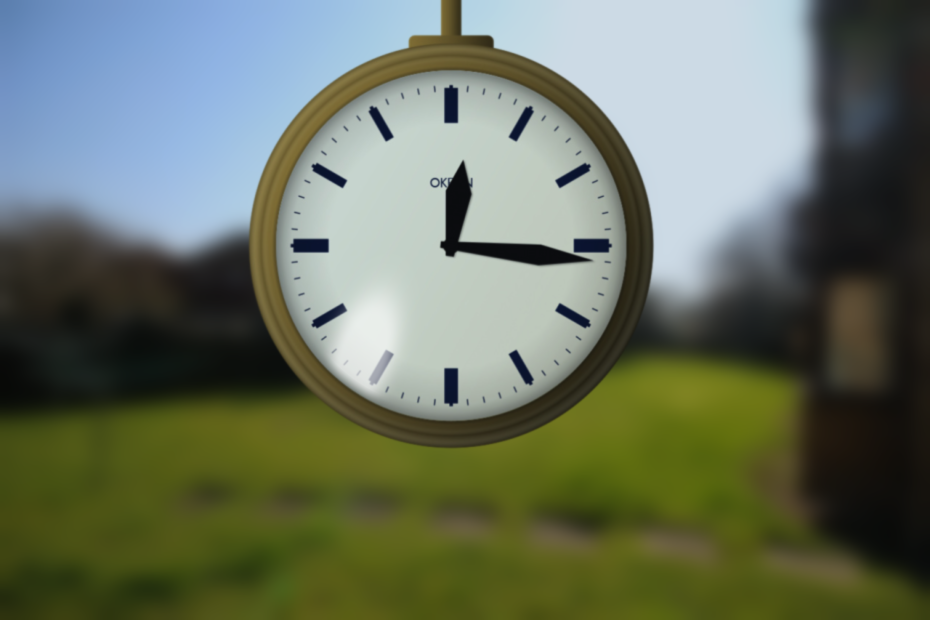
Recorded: h=12 m=16
